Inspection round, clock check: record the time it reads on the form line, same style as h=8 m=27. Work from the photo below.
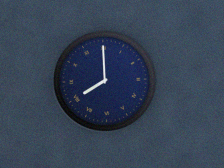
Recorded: h=8 m=0
